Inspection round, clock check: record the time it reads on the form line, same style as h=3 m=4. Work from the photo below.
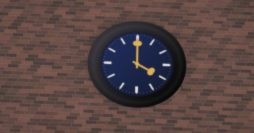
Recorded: h=4 m=0
